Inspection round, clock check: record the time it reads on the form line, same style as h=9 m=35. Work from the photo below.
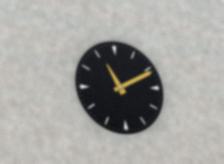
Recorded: h=11 m=11
